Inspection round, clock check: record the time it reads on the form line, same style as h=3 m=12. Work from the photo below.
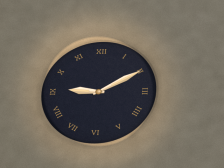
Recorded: h=9 m=10
